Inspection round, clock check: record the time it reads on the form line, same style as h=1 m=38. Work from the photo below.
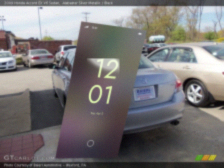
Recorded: h=12 m=1
